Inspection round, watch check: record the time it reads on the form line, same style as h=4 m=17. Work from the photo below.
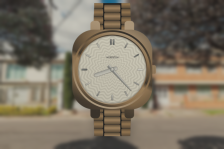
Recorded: h=8 m=23
